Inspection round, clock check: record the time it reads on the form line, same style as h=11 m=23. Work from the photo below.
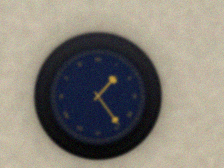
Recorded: h=1 m=24
